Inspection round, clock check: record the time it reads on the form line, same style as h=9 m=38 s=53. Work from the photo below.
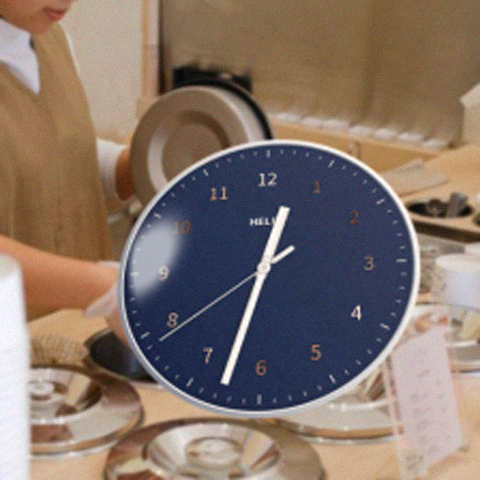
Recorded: h=12 m=32 s=39
